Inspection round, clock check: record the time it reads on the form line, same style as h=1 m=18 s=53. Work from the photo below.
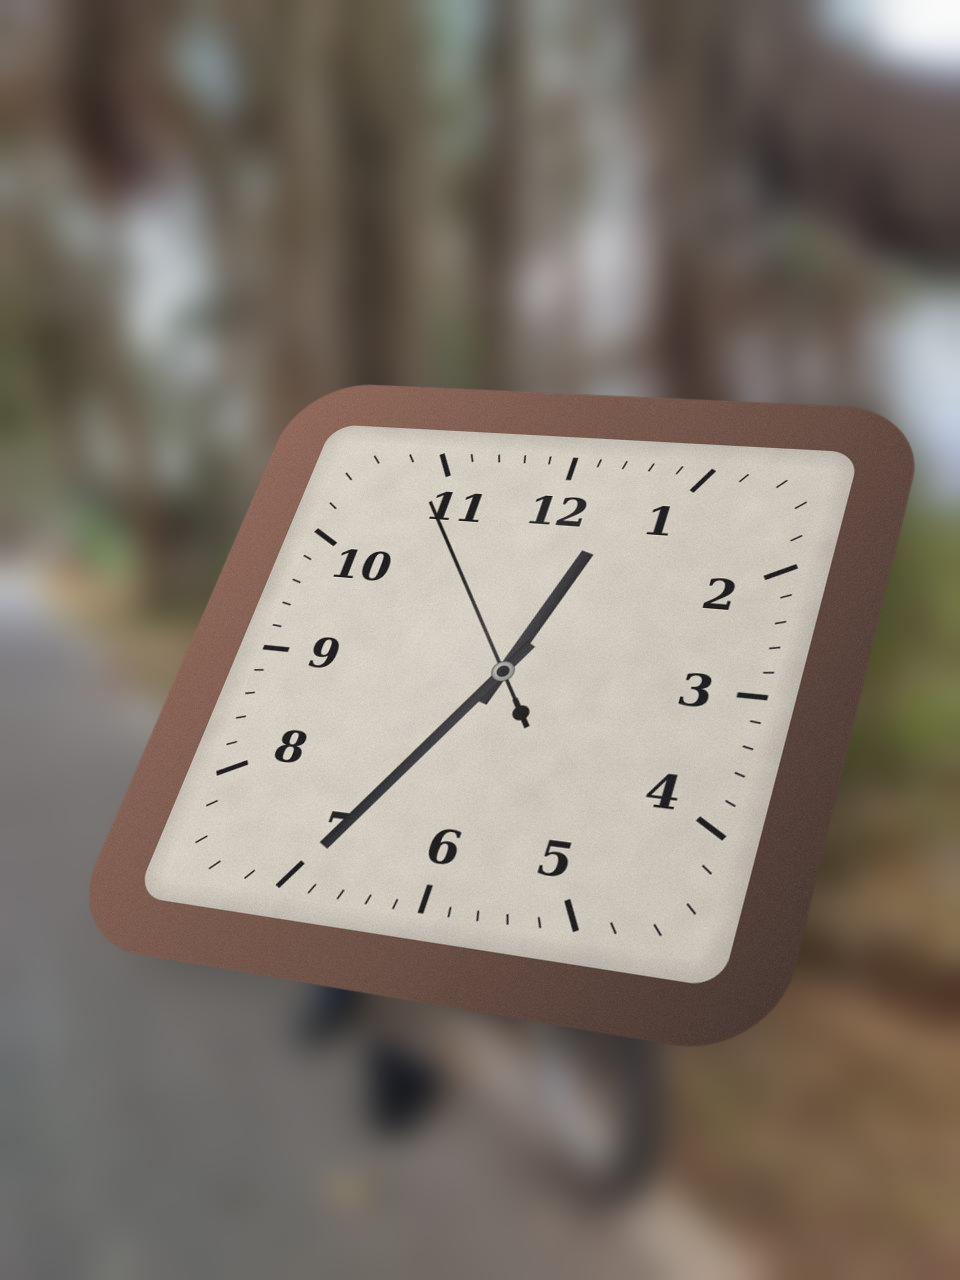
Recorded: h=12 m=34 s=54
